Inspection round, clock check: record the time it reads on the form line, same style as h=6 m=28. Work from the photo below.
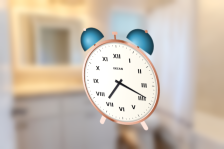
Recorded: h=7 m=19
